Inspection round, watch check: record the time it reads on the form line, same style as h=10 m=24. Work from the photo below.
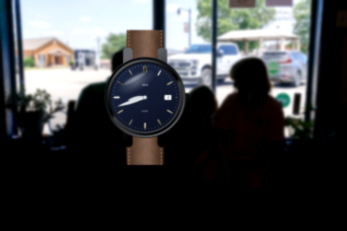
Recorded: h=8 m=42
